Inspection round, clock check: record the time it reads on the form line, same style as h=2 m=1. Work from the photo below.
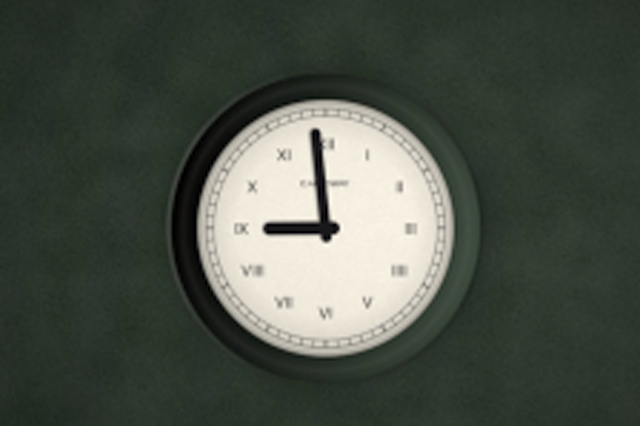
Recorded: h=8 m=59
